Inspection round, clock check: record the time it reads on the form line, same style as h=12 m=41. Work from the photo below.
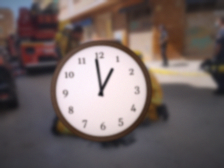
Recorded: h=12 m=59
